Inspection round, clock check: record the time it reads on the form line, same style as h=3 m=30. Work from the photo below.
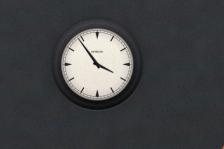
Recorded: h=3 m=54
